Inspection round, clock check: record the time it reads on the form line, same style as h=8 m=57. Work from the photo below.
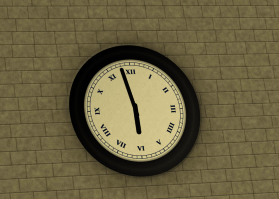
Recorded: h=5 m=58
